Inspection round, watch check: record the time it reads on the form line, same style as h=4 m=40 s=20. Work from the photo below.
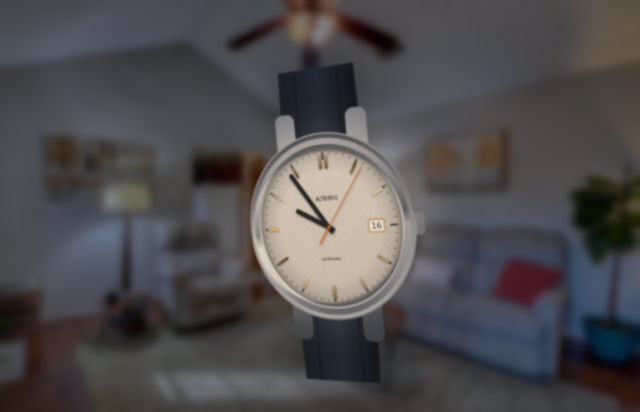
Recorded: h=9 m=54 s=6
